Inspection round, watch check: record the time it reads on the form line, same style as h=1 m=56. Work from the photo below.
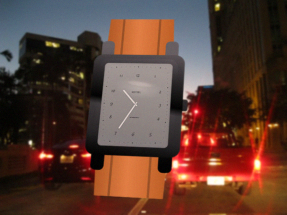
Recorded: h=10 m=35
